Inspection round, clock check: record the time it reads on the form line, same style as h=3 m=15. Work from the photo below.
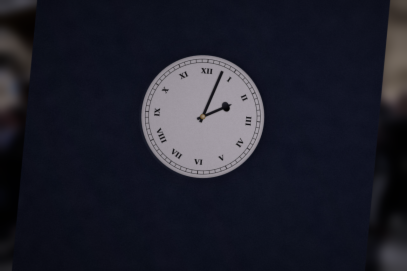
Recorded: h=2 m=3
